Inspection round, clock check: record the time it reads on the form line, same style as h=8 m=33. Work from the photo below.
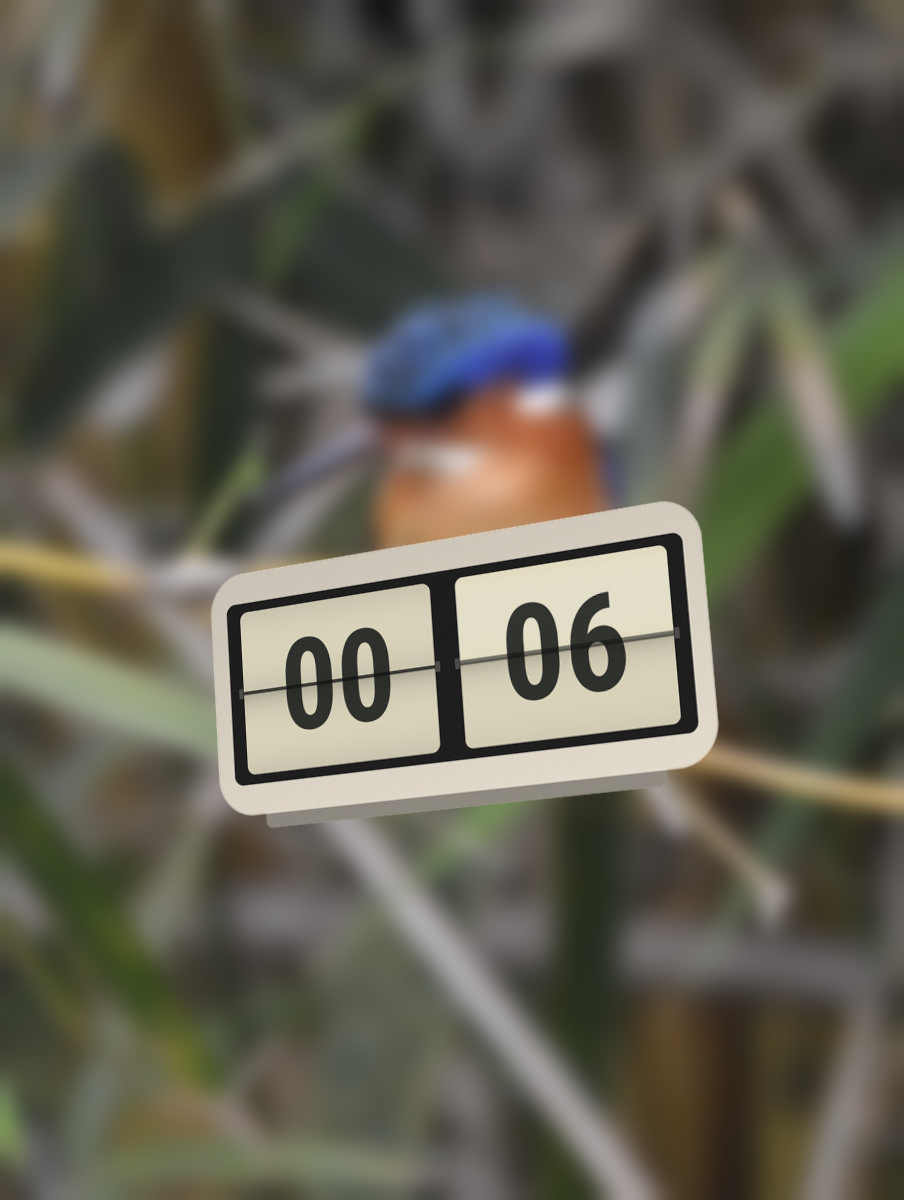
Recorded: h=0 m=6
